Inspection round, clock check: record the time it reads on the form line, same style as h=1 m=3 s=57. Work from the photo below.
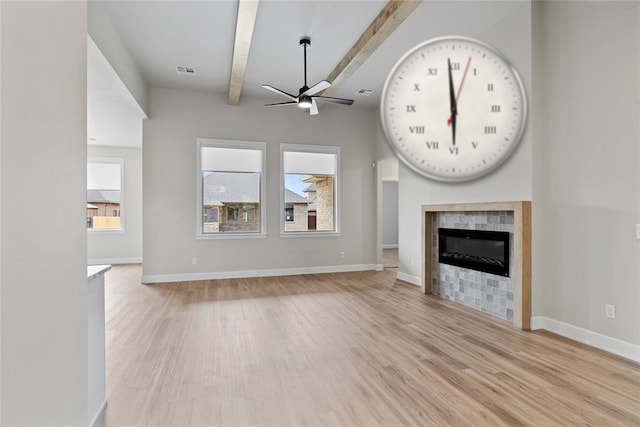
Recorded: h=5 m=59 s=3
